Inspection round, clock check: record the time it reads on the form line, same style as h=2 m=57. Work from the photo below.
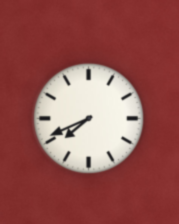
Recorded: h=7 m=41
